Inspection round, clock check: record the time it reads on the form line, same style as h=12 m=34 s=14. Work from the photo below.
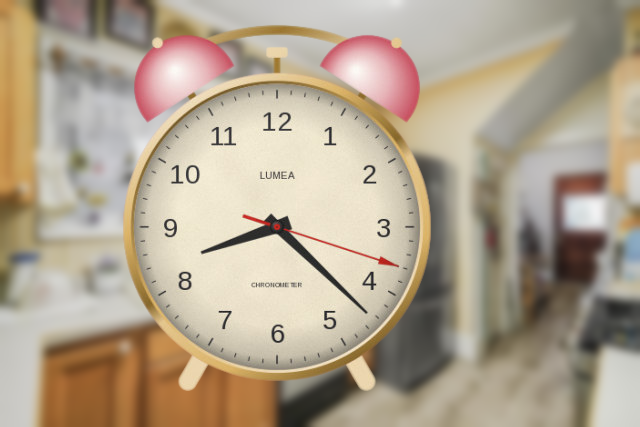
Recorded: h=8 m=22 s=18
